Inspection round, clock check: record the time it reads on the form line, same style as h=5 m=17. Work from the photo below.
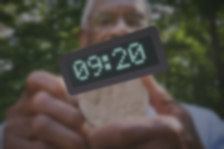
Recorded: h=9 m=20
